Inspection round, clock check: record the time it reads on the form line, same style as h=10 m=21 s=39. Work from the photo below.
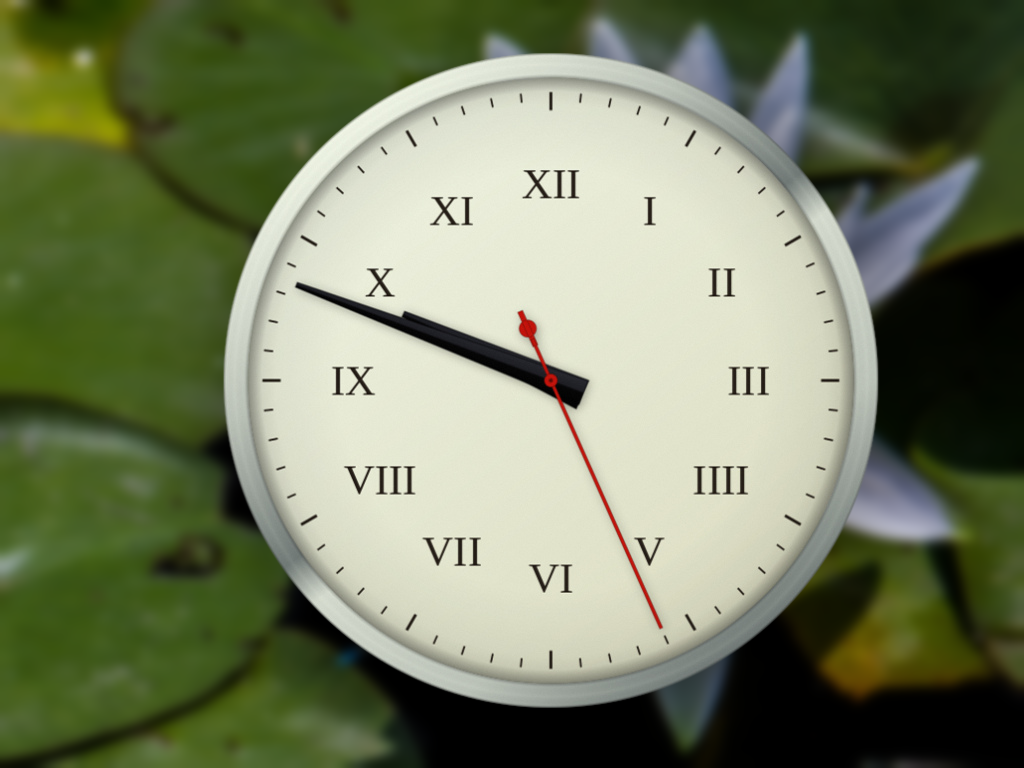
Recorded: h=9 m=48 s=26
